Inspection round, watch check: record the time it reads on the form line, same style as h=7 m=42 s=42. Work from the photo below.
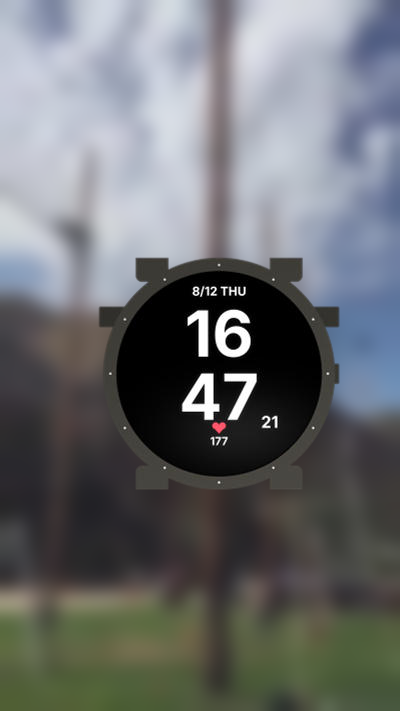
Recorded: h=16 m=47 s=21
